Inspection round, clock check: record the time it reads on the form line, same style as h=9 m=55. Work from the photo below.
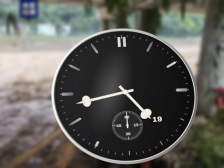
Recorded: h=4 m=43
